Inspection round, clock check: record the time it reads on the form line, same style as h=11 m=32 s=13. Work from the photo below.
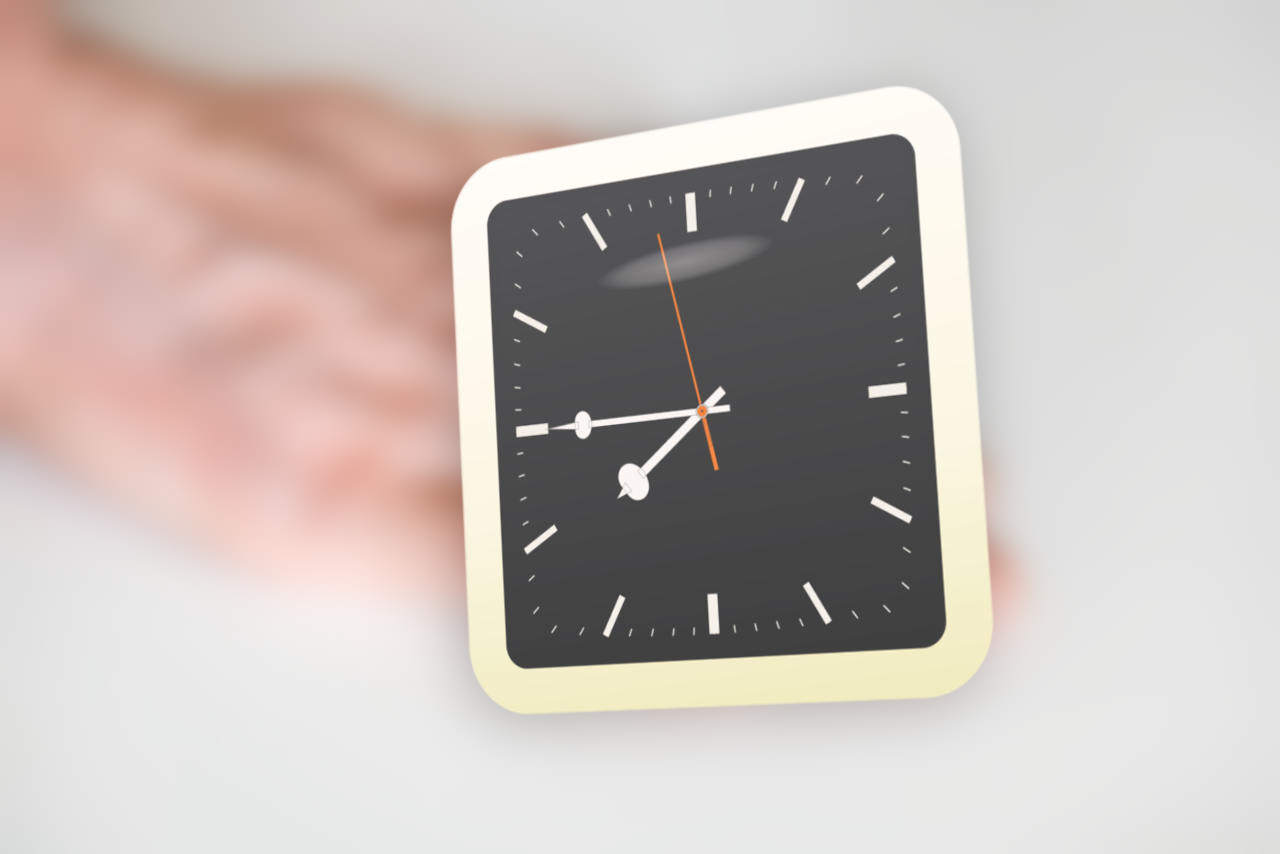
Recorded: h=7 m=44 s=58
